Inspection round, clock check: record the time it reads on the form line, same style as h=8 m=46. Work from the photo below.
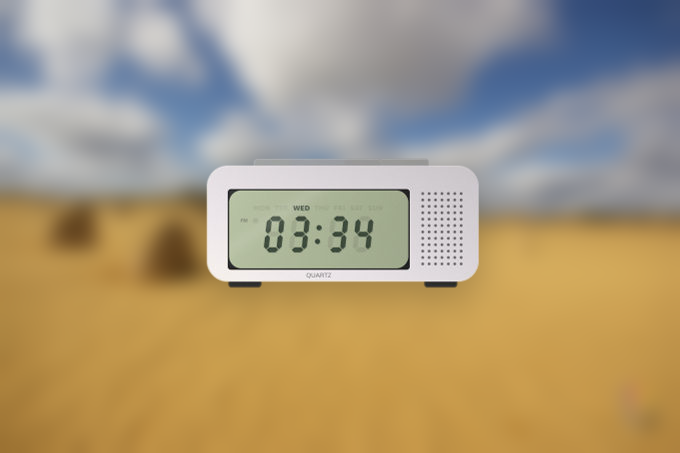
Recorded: h=3 m=34
